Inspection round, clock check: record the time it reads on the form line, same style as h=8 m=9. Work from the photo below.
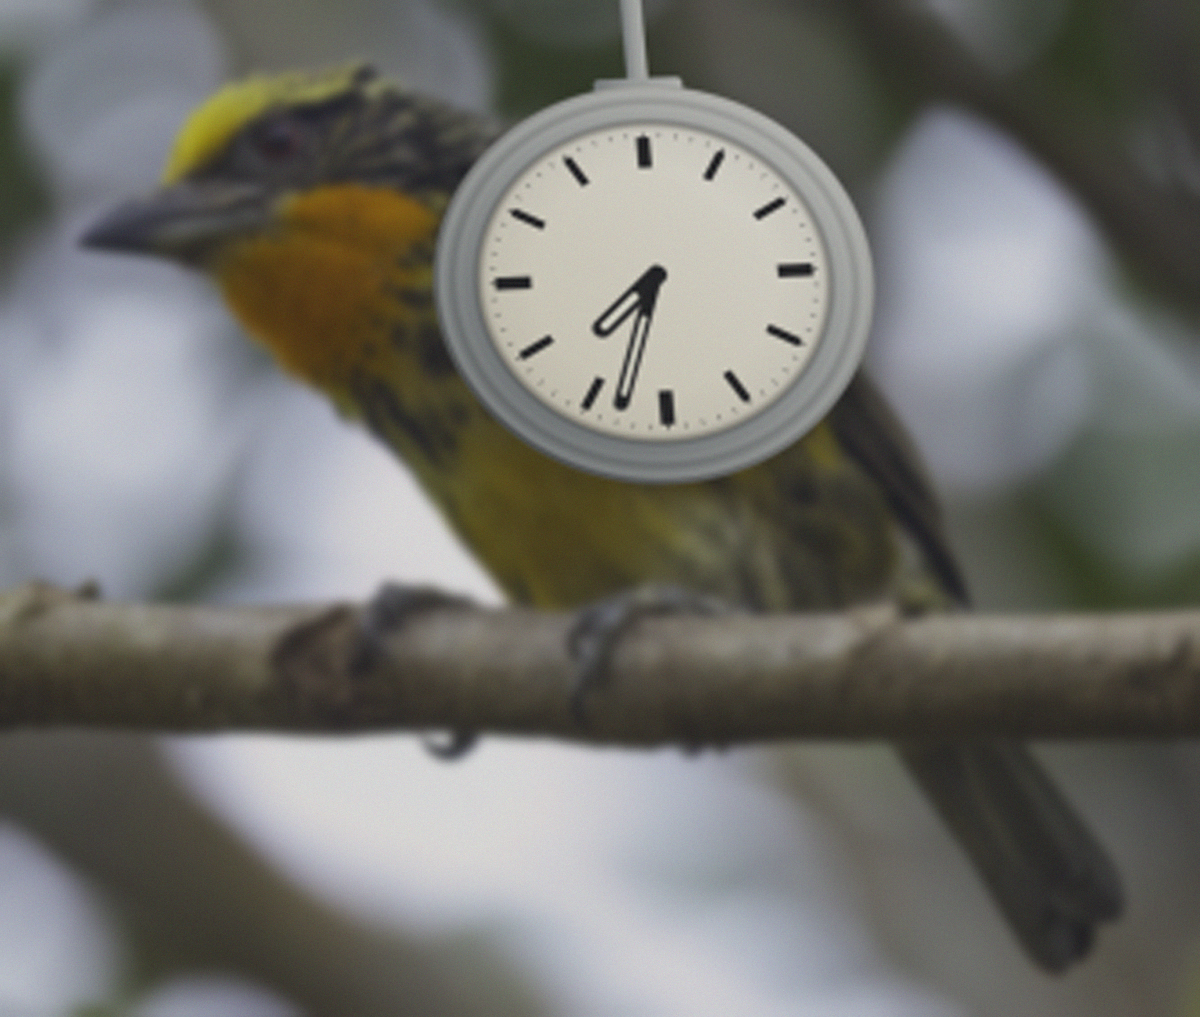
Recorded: h=7 m=33
